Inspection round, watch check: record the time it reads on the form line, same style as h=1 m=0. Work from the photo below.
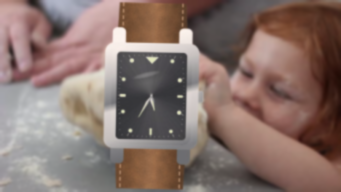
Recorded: h=5 m=35
